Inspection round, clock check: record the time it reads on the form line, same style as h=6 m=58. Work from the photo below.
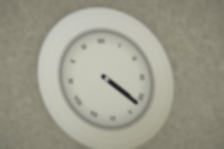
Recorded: h=4 m=22
